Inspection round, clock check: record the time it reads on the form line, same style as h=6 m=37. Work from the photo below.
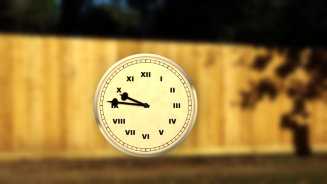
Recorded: h=9 m=46
